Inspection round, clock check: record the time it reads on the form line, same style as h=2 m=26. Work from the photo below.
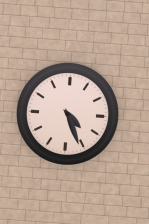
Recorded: h=4 m=26
